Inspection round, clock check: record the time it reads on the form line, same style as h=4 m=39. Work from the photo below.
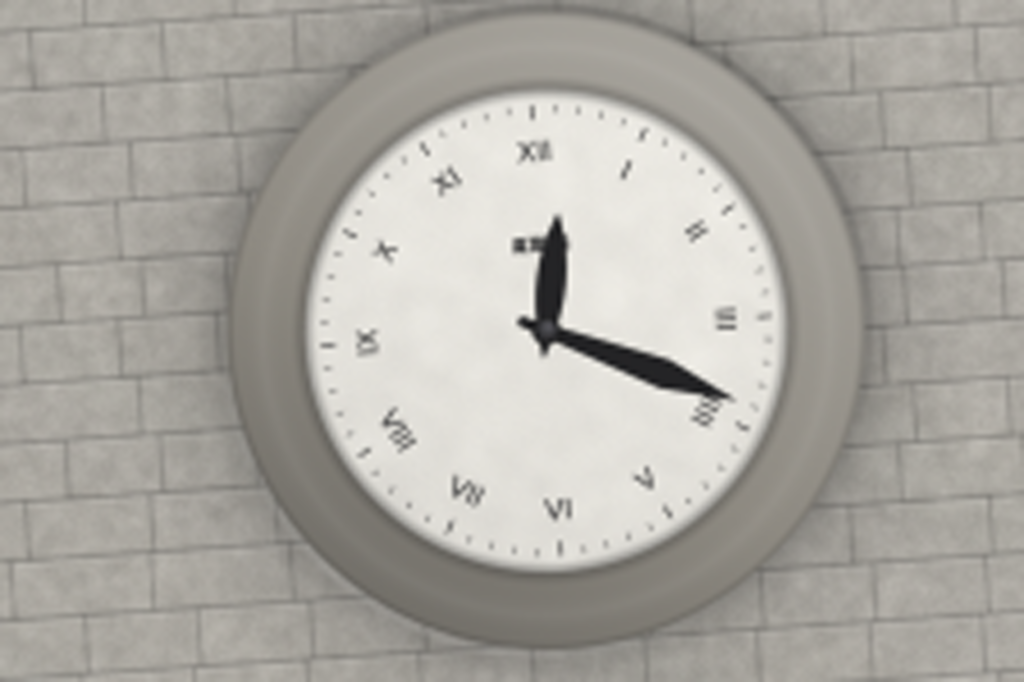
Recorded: h=12 m=19
